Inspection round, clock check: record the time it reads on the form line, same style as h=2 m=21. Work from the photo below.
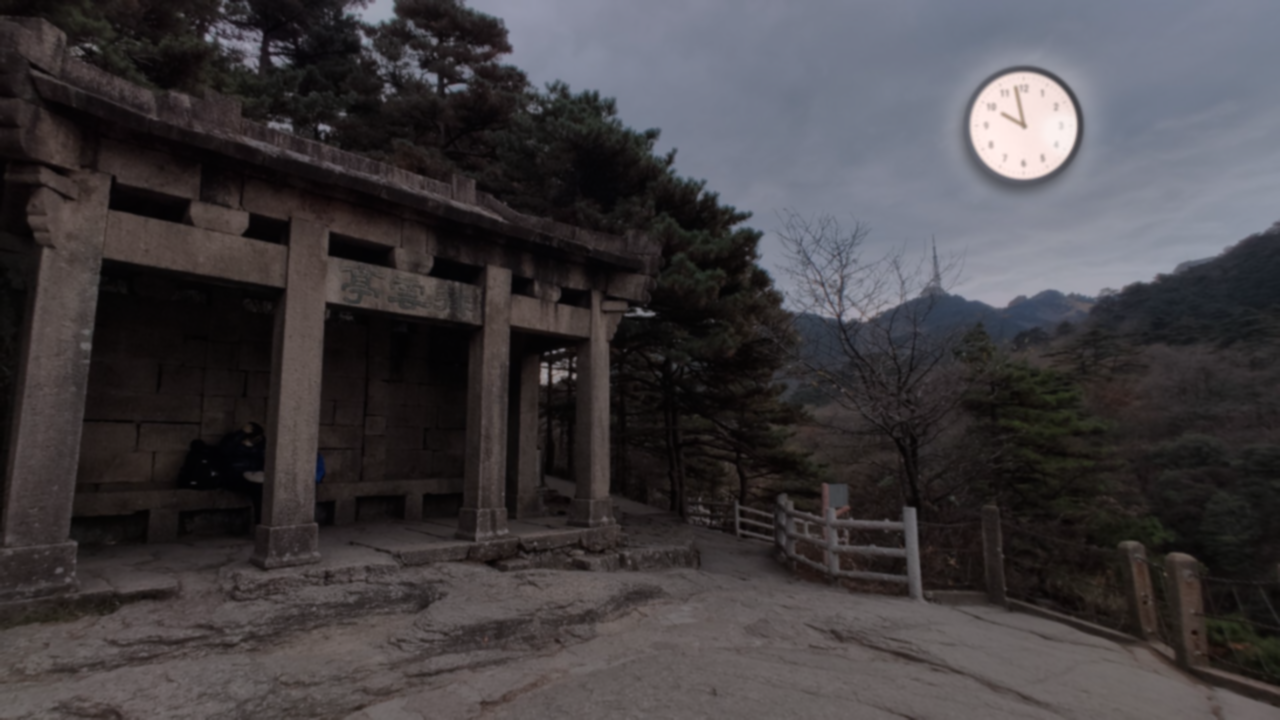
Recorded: h=9 m=58
